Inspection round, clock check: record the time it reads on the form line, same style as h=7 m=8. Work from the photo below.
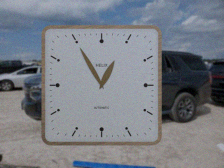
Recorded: h=12 m=55
